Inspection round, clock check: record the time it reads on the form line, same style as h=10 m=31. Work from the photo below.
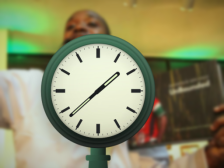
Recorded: h=1 m=38
